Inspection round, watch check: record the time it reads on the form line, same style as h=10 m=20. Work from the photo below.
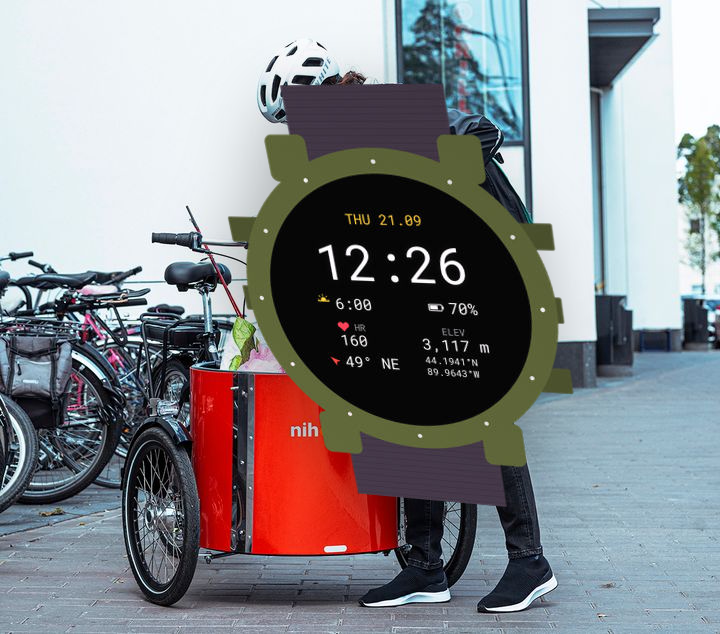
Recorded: h=12 m=26
